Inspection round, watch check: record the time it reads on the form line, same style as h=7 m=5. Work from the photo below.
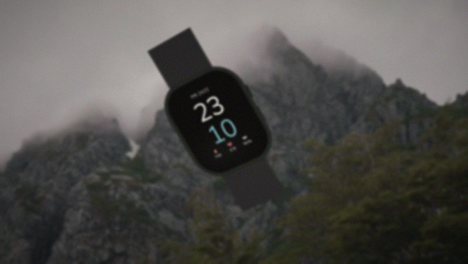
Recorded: h=23 m=10
